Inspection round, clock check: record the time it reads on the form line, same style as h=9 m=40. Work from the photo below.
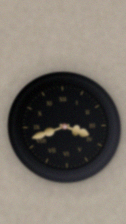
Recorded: h=3 m=42
